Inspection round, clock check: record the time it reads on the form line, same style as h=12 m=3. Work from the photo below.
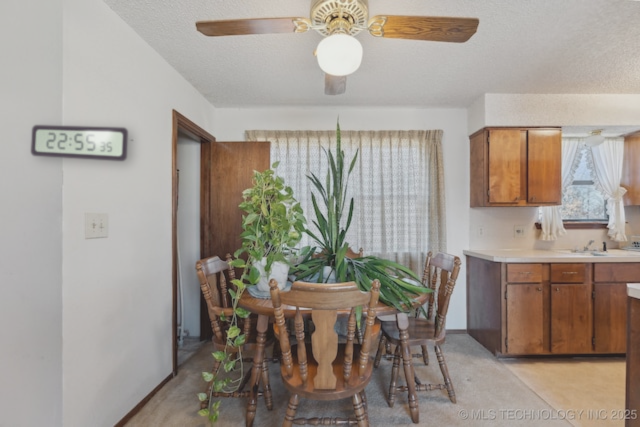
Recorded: h=22 m=55
